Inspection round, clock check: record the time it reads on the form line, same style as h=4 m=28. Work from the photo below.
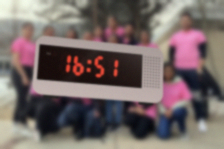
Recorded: h=16 m=51
